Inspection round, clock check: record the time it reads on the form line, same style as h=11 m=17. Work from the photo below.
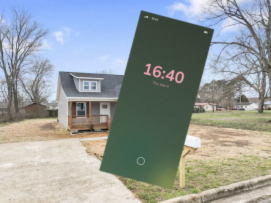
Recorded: h=16 m=40
